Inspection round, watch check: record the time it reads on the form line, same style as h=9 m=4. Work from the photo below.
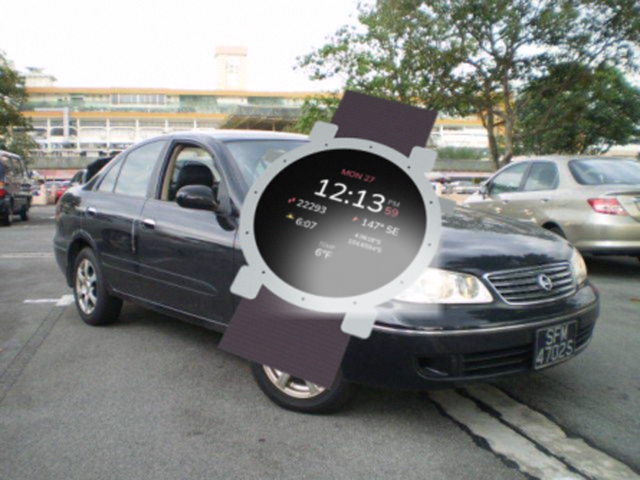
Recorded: h=12 m=13
